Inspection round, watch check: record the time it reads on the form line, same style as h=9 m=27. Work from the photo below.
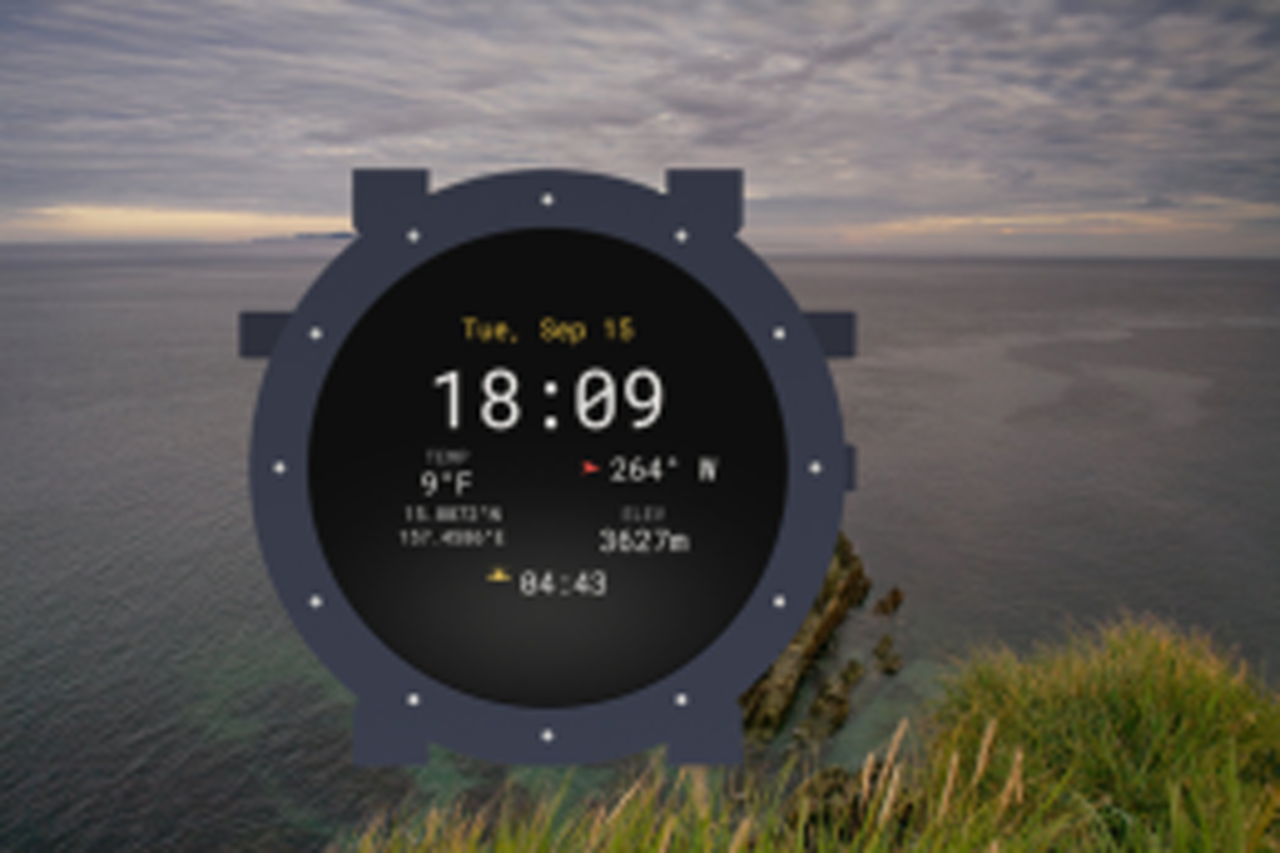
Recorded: h=18 m=9
